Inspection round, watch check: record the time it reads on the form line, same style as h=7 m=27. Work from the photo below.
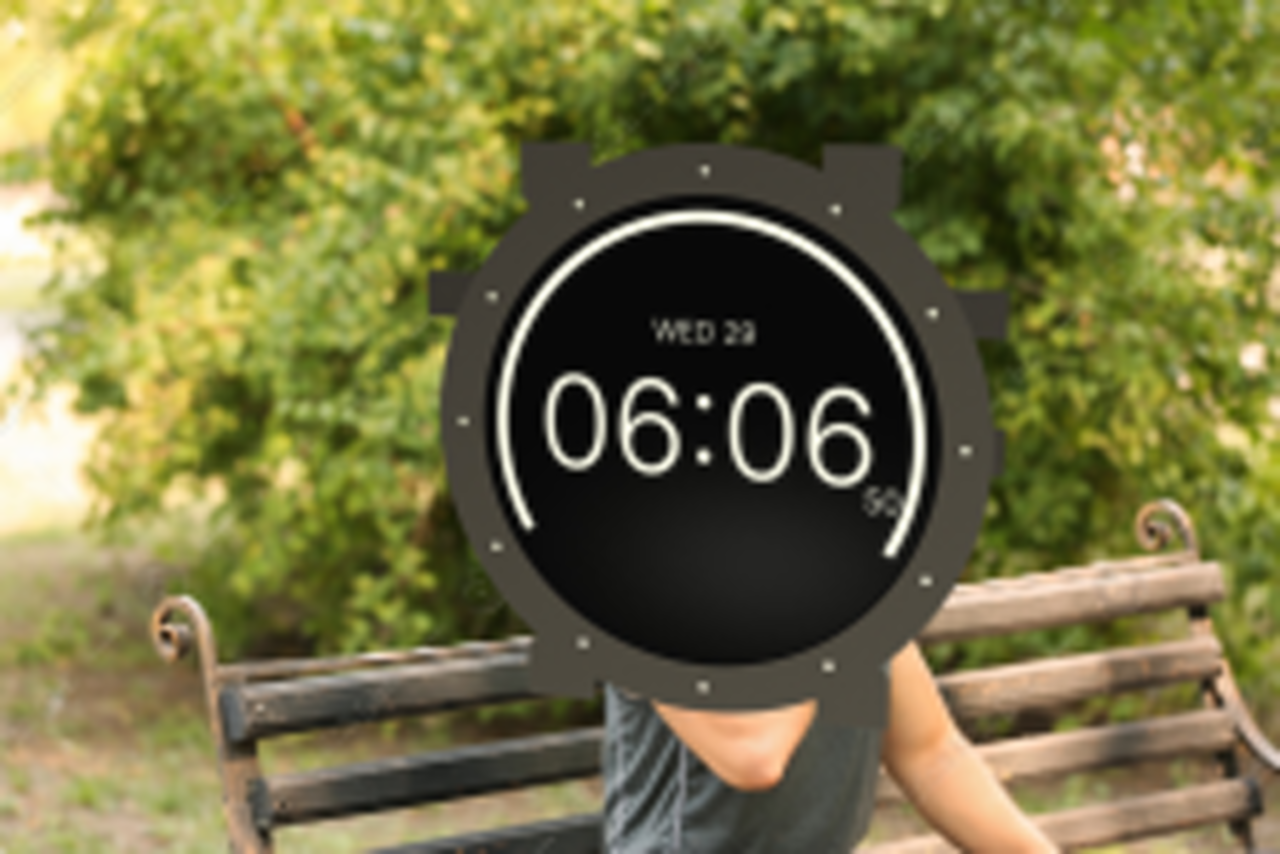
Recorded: h=6 m=6
